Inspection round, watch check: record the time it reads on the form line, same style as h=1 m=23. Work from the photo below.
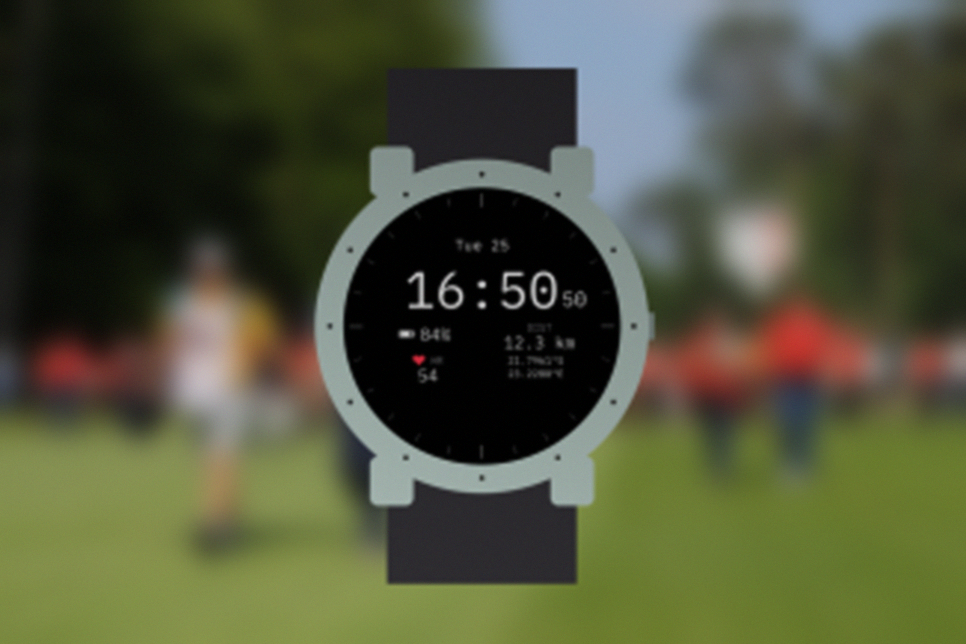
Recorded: h=16 m=50
